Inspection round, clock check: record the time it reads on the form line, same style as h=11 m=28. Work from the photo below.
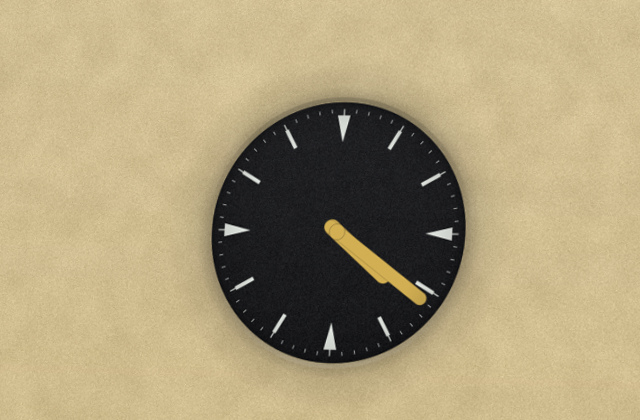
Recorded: h=4 m=21
